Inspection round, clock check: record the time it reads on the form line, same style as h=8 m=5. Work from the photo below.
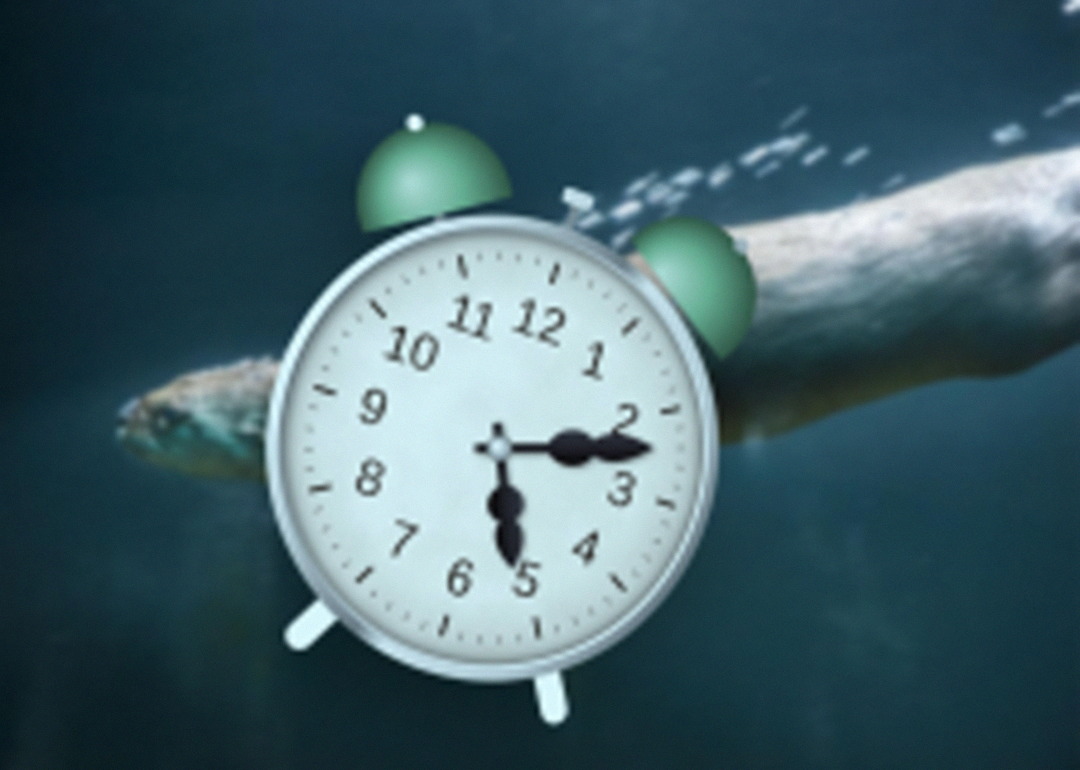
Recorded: h=5 m=12
